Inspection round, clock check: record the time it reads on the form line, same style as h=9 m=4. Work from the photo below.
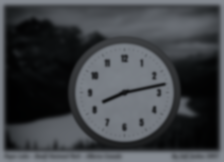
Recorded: h=8 m=13
